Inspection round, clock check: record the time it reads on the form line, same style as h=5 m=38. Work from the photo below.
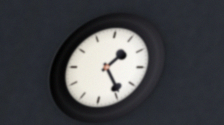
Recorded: h=1 m=24
